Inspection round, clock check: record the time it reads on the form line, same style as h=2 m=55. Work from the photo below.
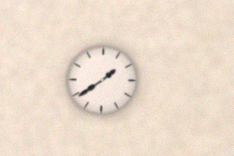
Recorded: h=1 m=39
